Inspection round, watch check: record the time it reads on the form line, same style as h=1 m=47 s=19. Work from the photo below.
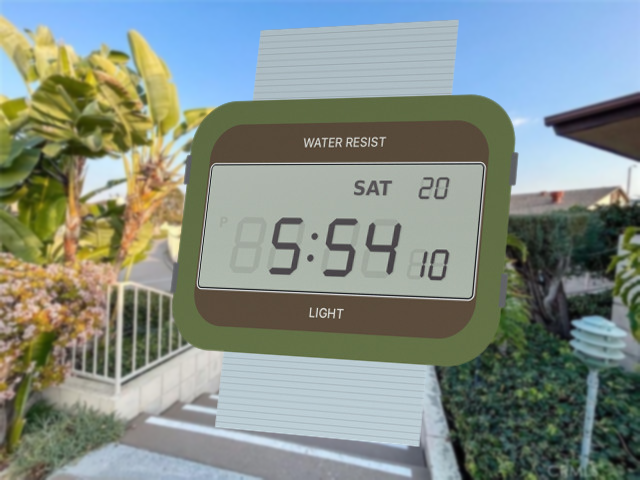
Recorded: h=5 m=54 s=10
